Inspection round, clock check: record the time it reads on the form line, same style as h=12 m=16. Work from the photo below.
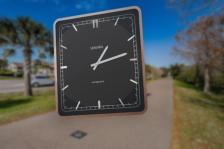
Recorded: h=1 m=13
